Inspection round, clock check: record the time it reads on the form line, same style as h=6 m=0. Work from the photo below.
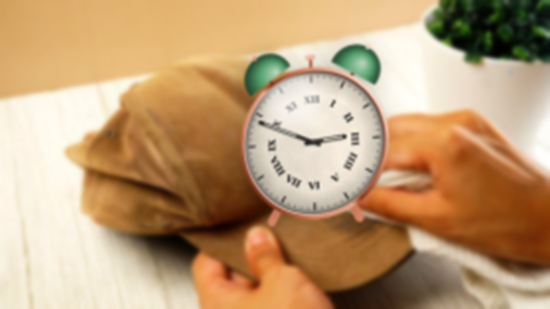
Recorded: h=2 m=49
